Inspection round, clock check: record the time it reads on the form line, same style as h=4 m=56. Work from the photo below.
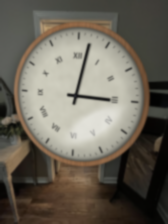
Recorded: h=3 m=2
